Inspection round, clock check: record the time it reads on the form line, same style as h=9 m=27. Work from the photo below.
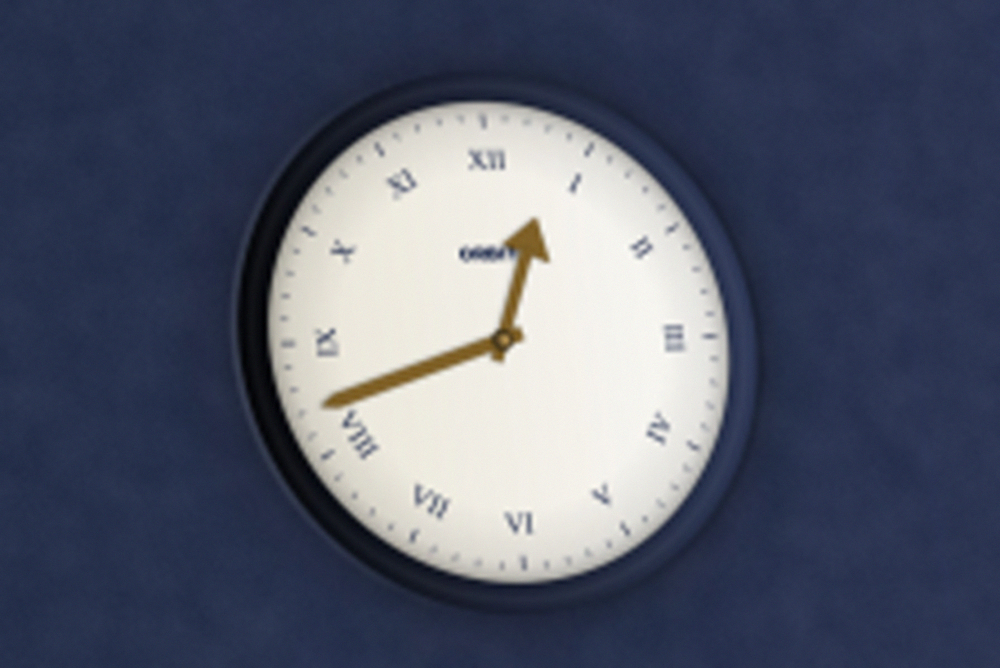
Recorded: h=12 m=42
